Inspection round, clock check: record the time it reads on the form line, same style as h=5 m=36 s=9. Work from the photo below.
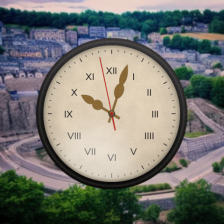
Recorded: h=10 m=2 s=58
